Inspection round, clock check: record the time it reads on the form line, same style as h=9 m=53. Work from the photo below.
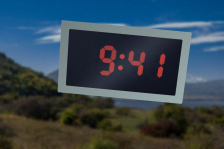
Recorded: h=9 m=41
